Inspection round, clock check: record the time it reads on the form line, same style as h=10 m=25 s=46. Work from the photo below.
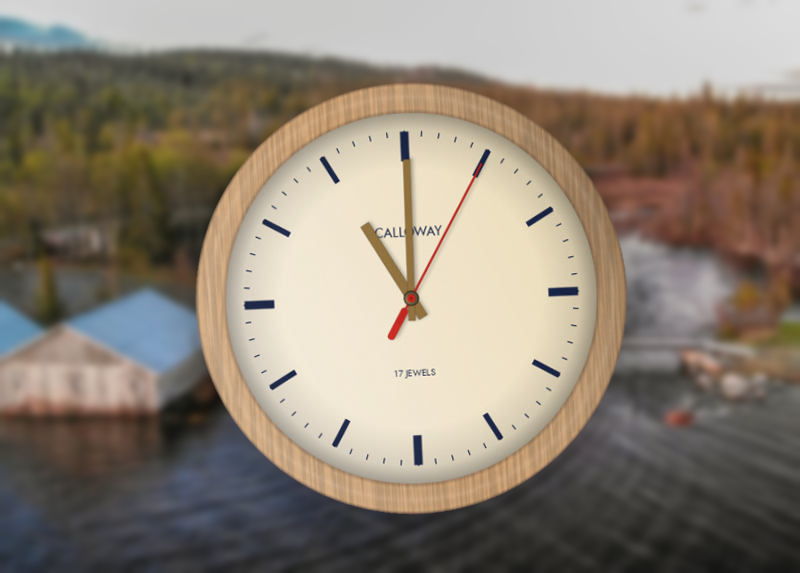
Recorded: h=11 m=0 s=5
